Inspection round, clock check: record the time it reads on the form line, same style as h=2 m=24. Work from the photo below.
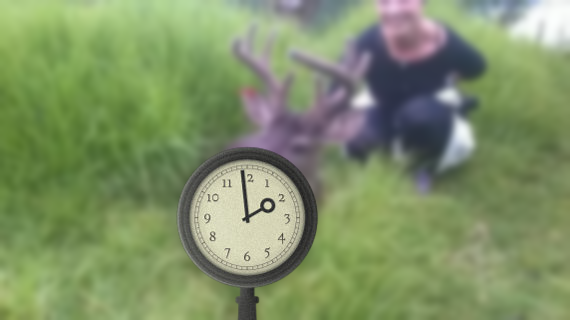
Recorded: h=1 m=59
